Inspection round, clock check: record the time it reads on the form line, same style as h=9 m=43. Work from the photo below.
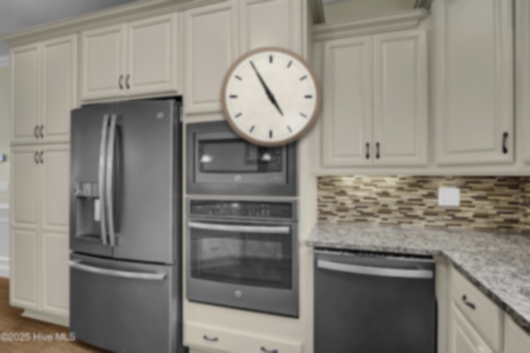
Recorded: h=4 m=55
